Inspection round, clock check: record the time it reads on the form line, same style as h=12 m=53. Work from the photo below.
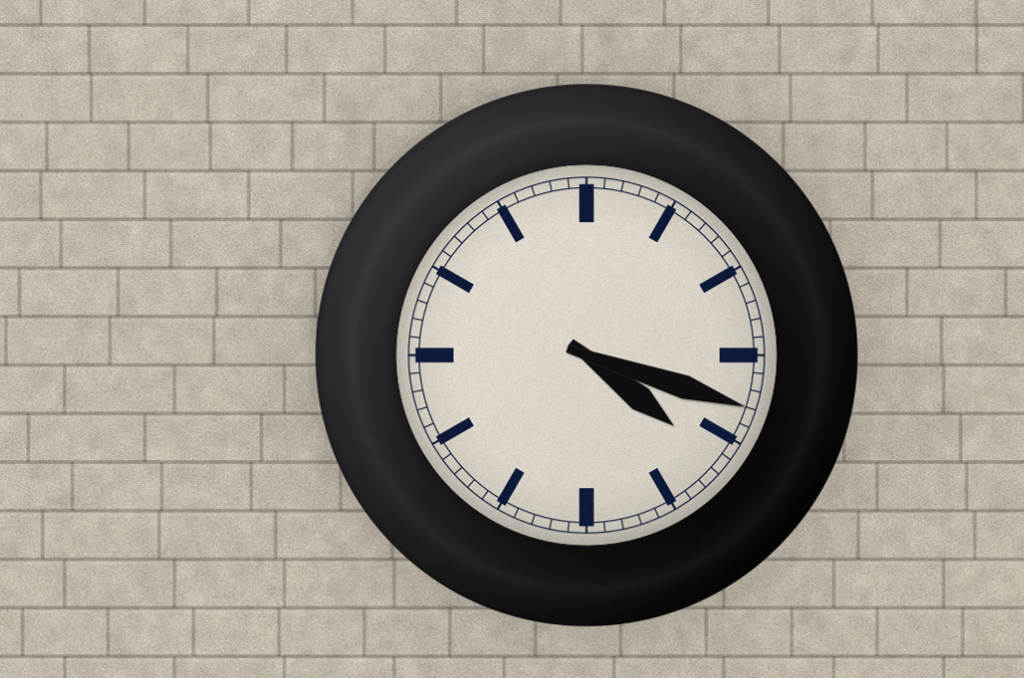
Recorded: h=4 m=18
